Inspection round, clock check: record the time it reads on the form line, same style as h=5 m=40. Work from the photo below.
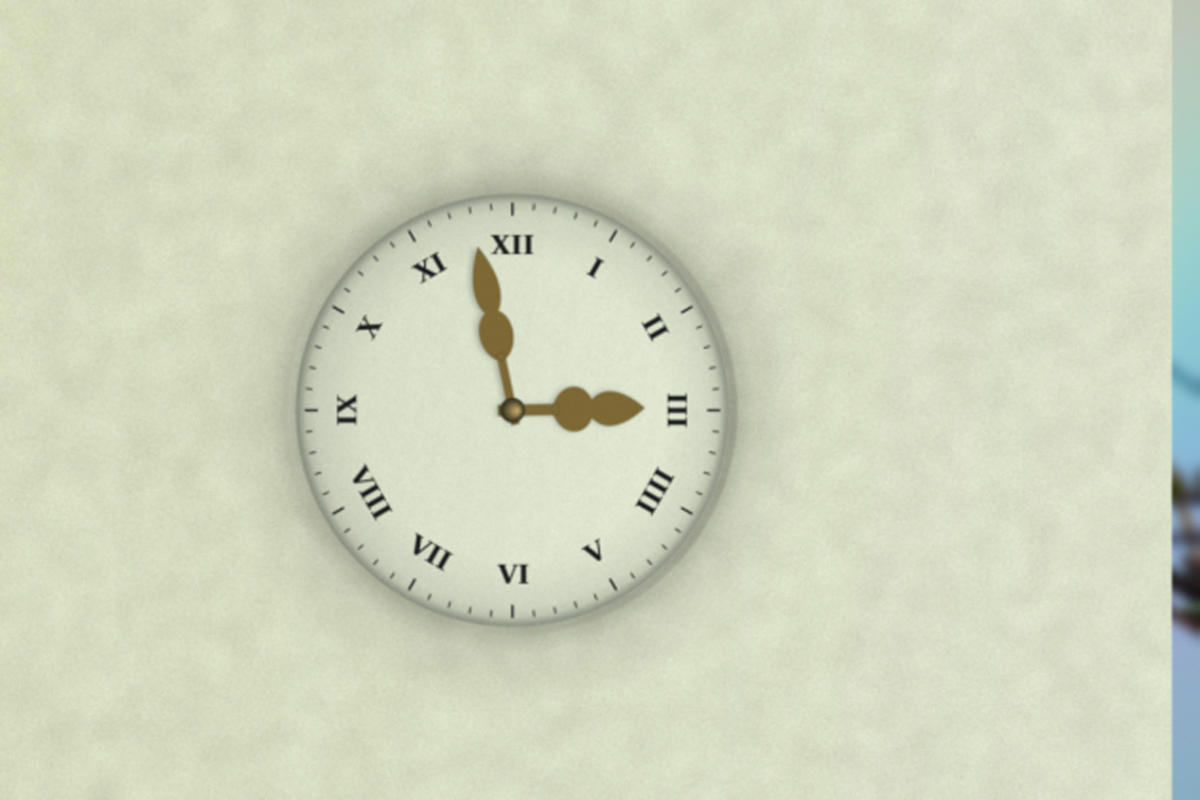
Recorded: h=2 m=58
